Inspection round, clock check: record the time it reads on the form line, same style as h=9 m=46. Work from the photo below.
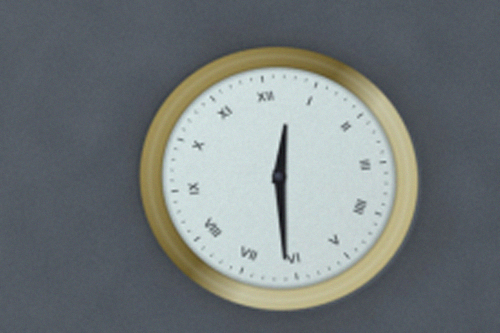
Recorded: h=12 m=31
